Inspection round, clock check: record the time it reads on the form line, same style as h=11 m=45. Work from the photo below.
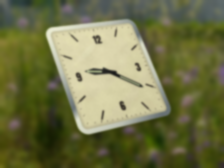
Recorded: h=9 m=21
